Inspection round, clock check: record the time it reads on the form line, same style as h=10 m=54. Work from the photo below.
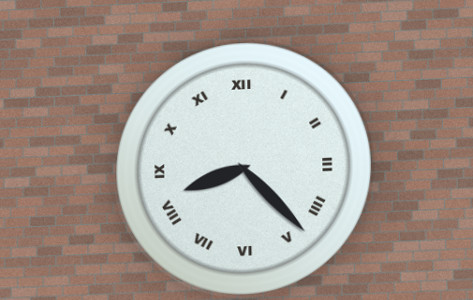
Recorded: h=8 m=23
